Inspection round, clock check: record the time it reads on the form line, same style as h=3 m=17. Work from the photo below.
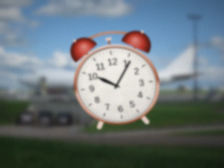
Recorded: h=10 m=6
